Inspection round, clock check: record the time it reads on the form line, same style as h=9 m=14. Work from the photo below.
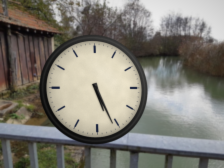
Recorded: h=5 m=26
